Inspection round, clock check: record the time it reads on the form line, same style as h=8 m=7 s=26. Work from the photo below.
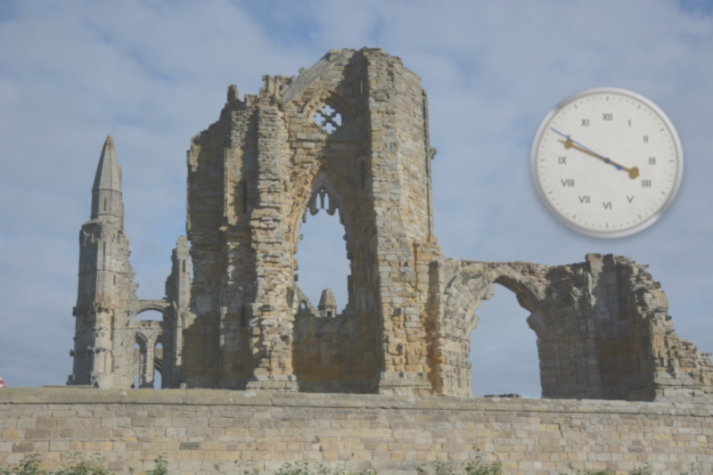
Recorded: h=3 m=48 s=50
